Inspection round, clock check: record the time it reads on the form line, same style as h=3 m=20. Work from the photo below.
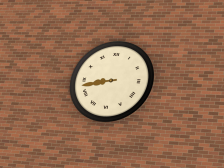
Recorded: h=8 m=43
